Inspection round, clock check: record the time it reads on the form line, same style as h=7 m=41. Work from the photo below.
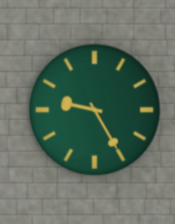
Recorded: h=9 m=25
